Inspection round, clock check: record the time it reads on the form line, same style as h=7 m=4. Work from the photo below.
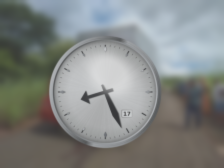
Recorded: h=8 m=26
